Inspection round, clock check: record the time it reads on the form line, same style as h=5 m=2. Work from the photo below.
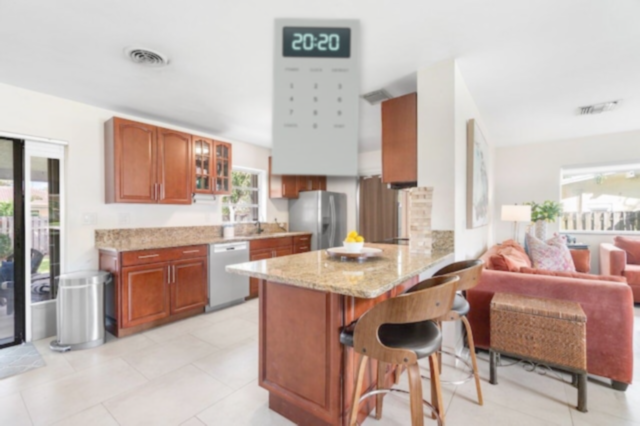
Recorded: h=20 m=20
